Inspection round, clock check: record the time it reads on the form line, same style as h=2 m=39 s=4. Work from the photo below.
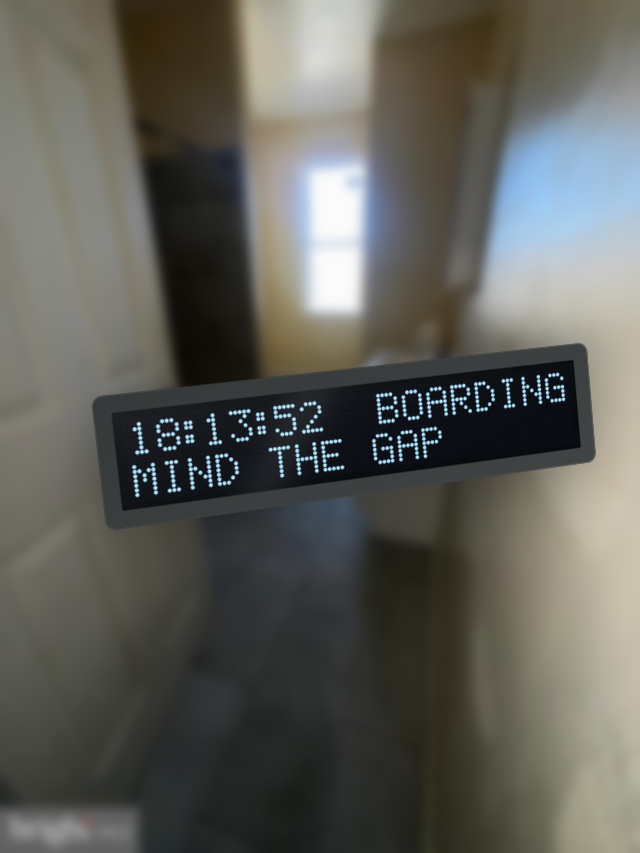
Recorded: h=18 m=13 s=52
